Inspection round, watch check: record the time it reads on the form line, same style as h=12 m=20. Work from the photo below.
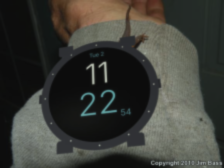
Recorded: h=11 m=22
